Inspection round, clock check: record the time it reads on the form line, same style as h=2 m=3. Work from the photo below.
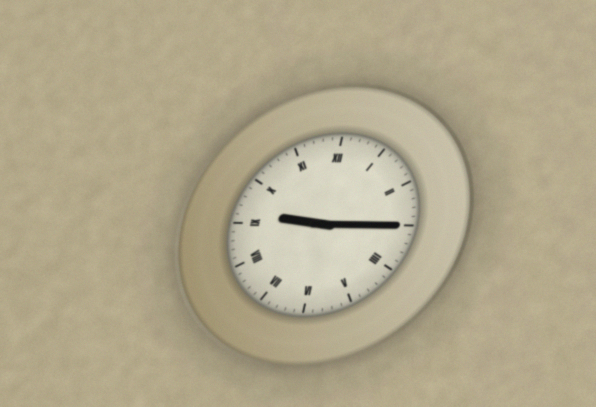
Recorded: h=9 m=15
